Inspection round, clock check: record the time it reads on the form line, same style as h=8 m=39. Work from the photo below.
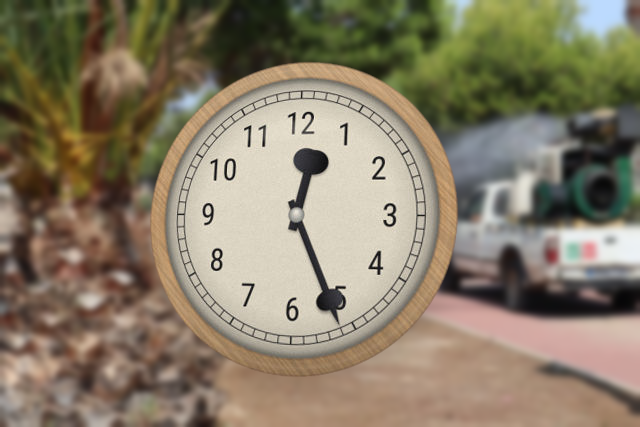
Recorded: h=12 m=26
